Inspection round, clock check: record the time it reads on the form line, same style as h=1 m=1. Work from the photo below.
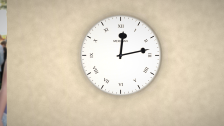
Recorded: h=12 m=13
